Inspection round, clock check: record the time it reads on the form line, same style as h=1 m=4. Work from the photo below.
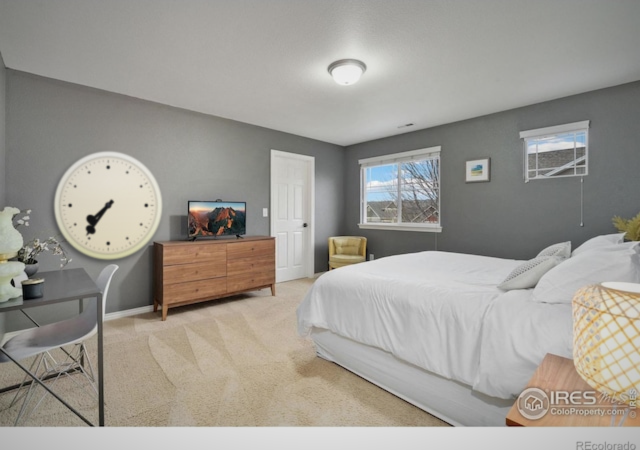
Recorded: h=7 m=36
